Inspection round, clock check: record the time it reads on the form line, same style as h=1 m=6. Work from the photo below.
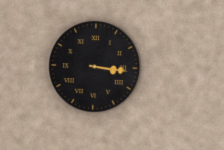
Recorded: h=3 m=16
